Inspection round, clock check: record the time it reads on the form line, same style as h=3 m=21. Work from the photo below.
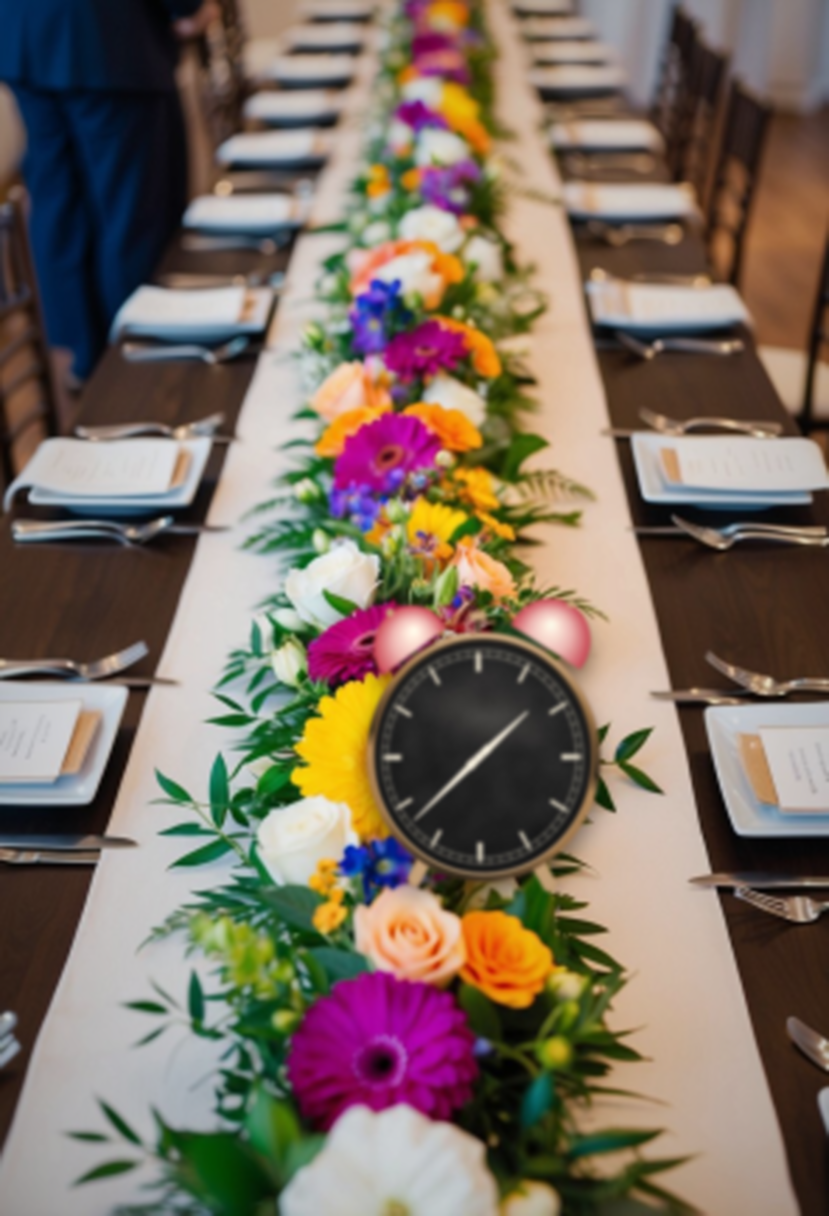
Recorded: h=1 m=38
